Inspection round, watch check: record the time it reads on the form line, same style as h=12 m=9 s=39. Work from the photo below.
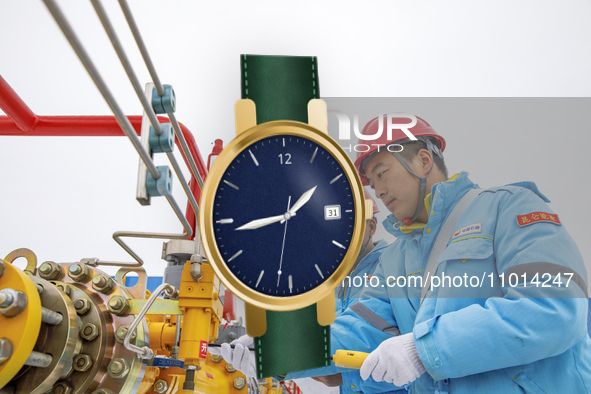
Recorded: h=1 m=43 s=32
